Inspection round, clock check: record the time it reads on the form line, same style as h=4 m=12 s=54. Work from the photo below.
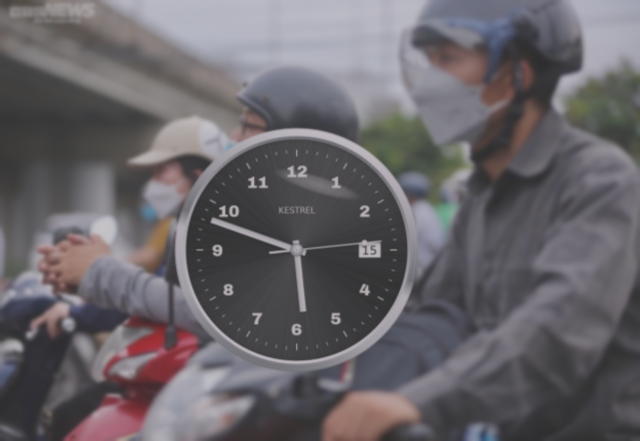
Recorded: h=5 m=48 s=14
